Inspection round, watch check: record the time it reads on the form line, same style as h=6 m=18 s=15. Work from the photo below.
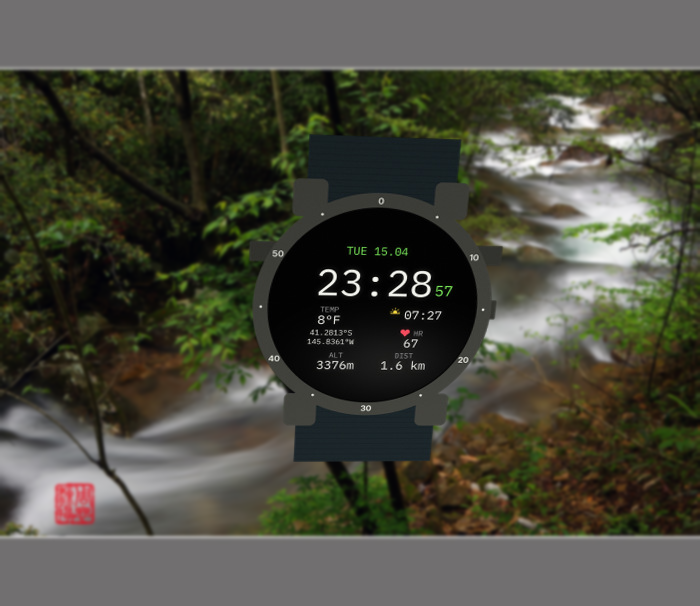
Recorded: h=23 m=28 s=57
